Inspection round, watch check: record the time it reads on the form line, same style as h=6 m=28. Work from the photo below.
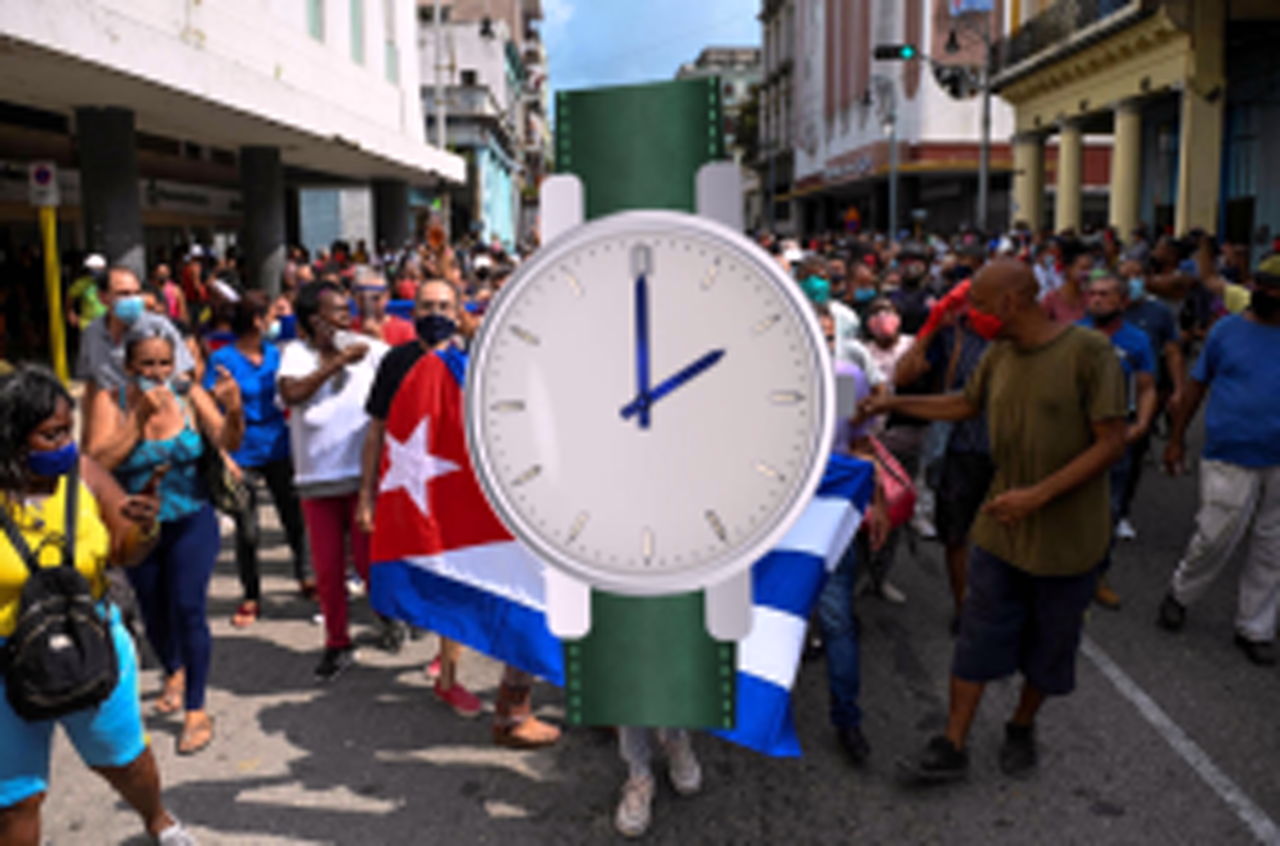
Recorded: h=2 m=0
